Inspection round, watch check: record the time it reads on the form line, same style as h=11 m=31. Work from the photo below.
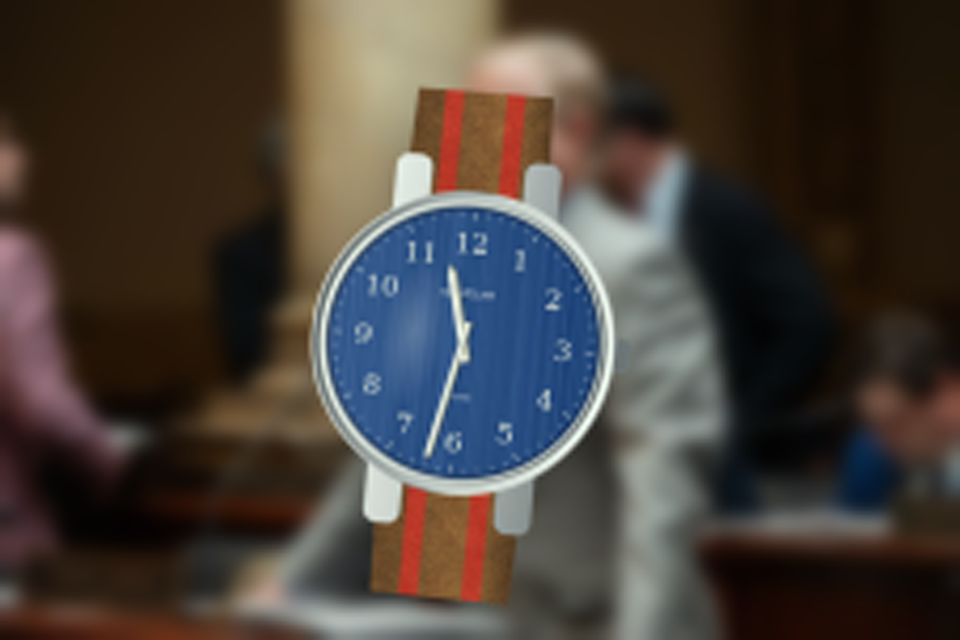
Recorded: h=11 m=32
